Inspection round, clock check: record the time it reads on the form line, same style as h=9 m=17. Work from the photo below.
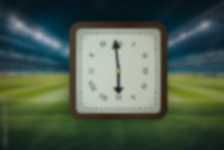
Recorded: h=5 m=59
